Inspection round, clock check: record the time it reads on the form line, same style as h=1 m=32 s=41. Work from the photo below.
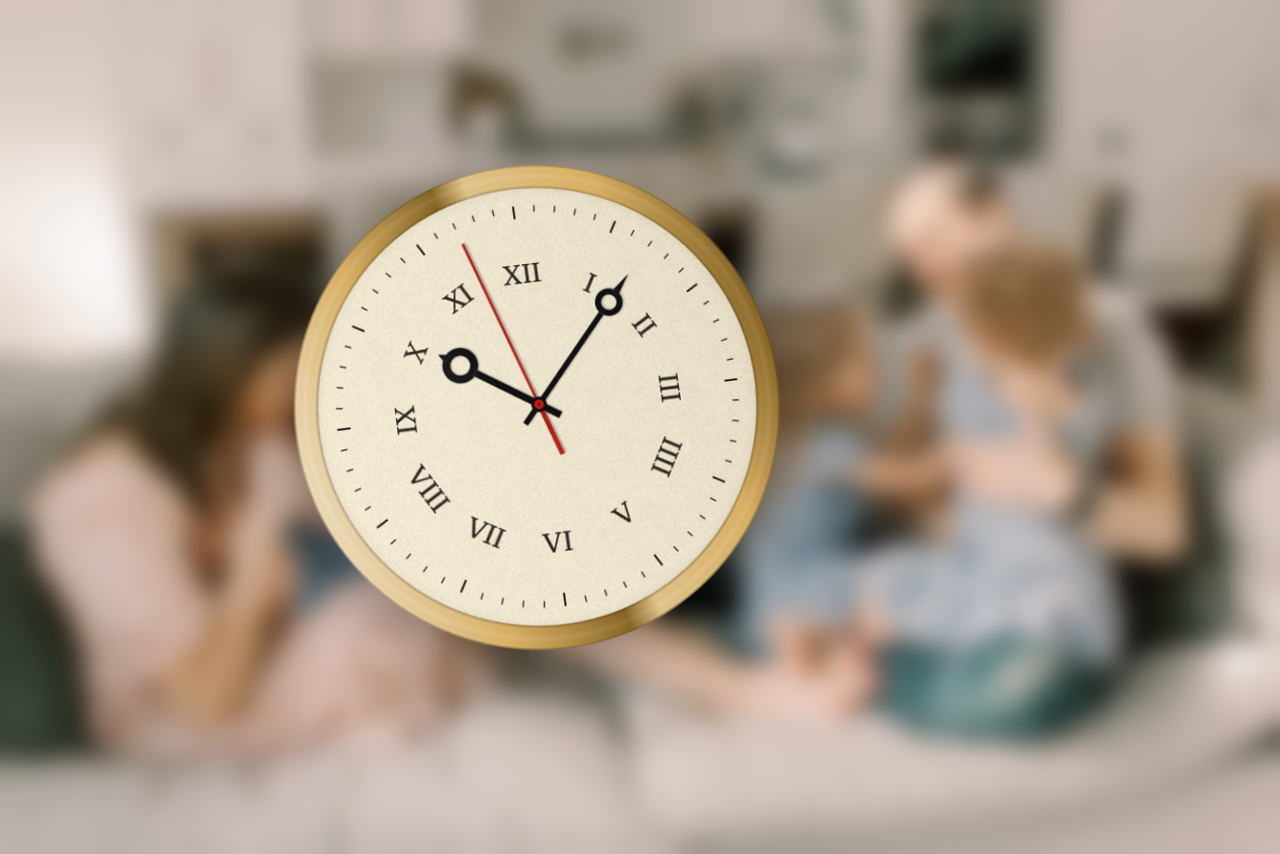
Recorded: h=10 m=6 s=57
